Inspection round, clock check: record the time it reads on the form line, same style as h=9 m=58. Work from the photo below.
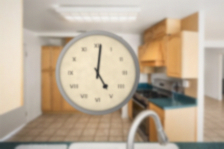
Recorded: h=5 m=1
